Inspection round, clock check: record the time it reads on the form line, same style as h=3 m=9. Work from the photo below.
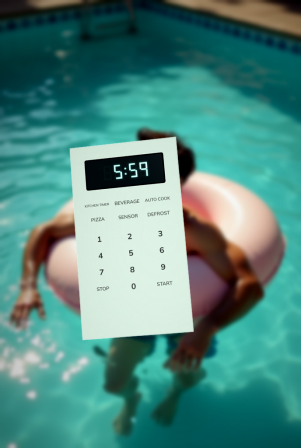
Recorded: h=5 m=59
